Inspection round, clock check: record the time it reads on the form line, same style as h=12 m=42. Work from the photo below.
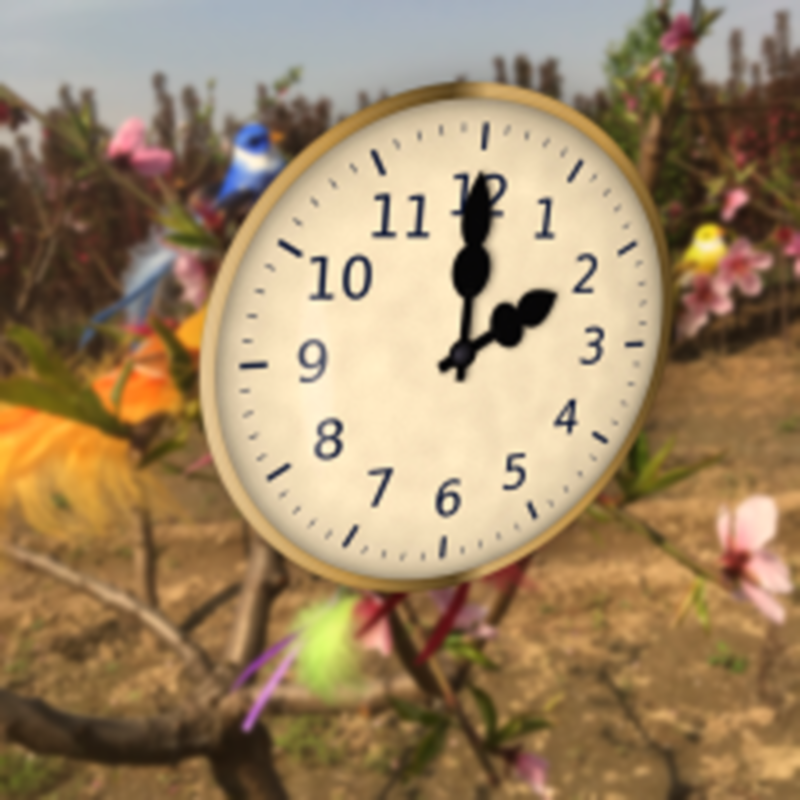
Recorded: h=2 m=0
